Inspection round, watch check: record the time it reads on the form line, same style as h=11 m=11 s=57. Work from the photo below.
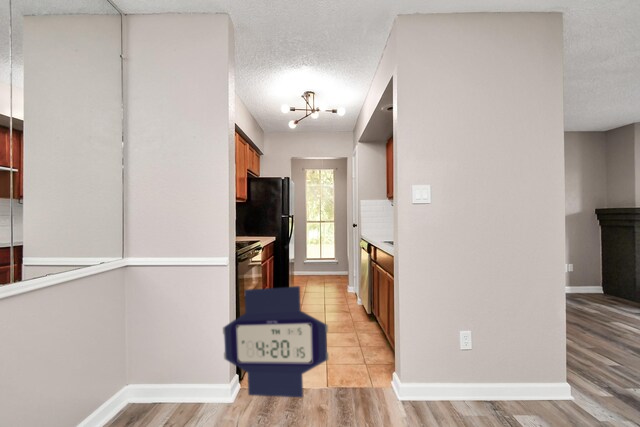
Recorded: h=4 m=20 s=15
